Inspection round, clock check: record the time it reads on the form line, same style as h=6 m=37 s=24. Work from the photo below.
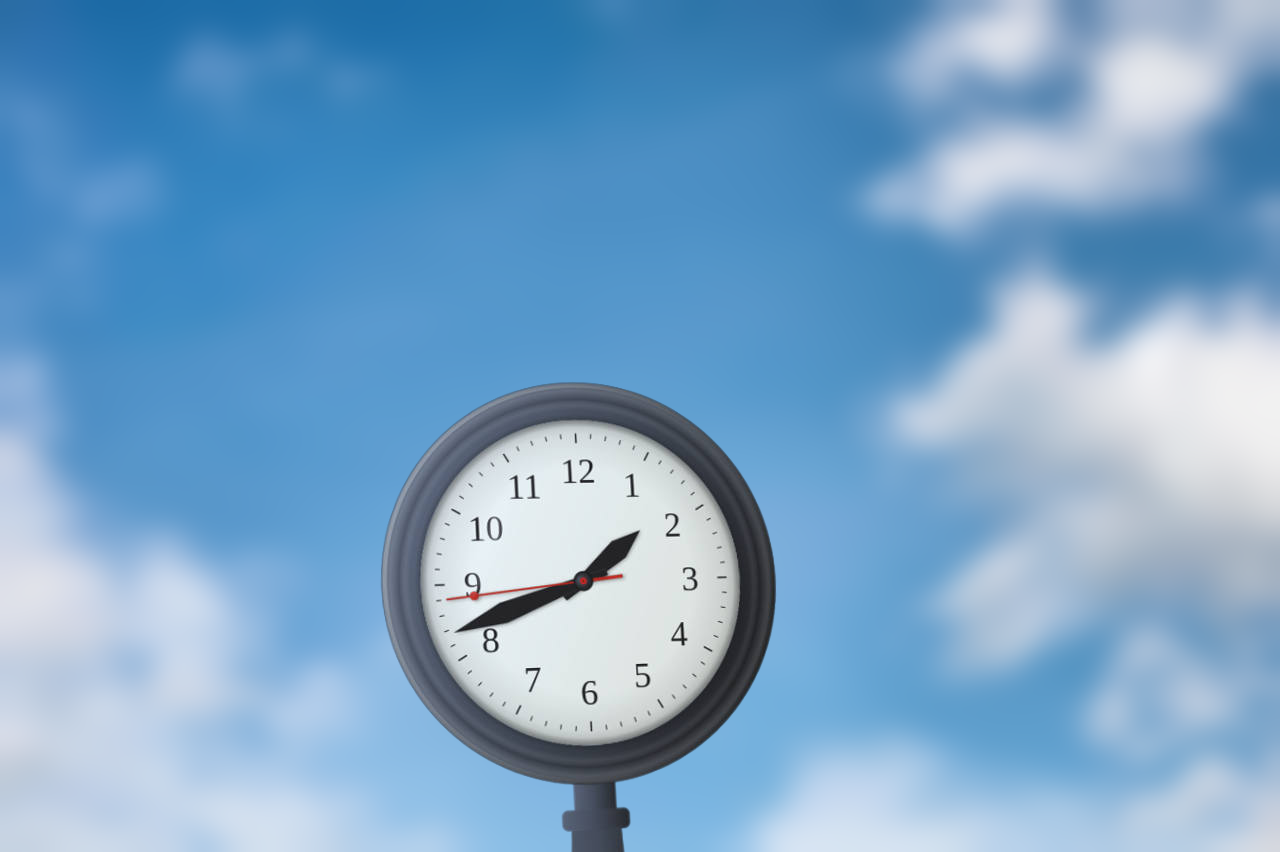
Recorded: h=1 m=41 s=44
